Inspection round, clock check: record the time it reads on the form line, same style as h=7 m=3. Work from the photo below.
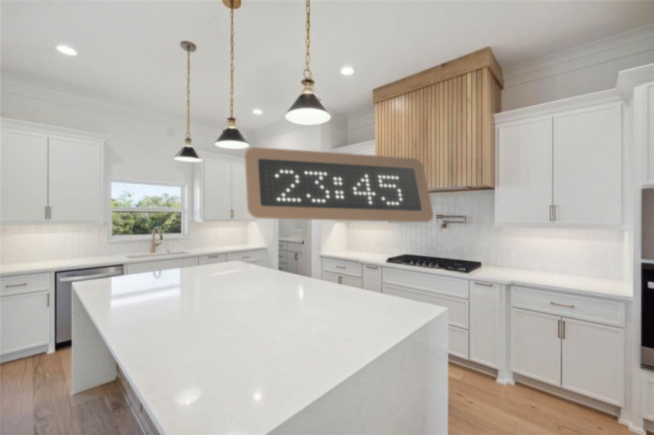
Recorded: h=23 m=45
